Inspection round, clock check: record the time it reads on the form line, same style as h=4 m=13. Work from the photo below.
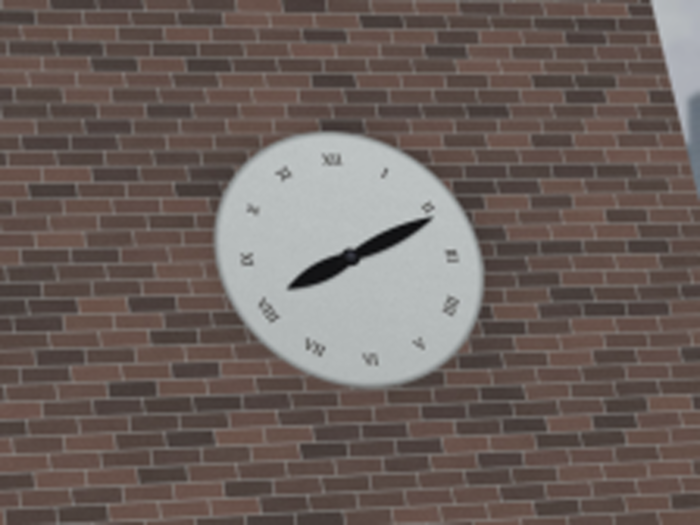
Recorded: h=8 m=11
